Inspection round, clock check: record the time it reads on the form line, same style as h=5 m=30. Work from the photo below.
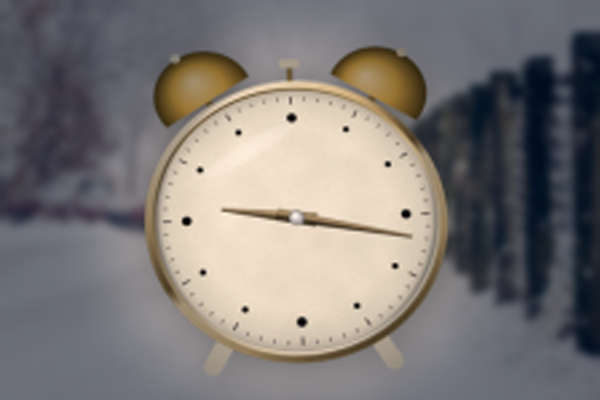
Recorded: h=9 m=17
